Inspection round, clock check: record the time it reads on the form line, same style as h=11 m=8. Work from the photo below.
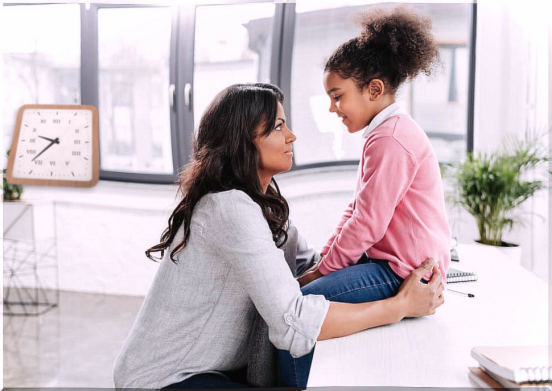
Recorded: h=9 m=37
